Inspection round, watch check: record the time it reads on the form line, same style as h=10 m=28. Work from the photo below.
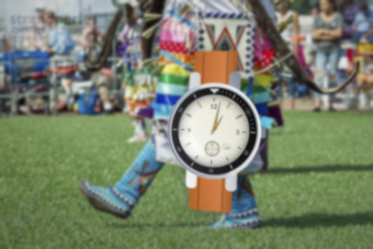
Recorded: h=1 m=2
